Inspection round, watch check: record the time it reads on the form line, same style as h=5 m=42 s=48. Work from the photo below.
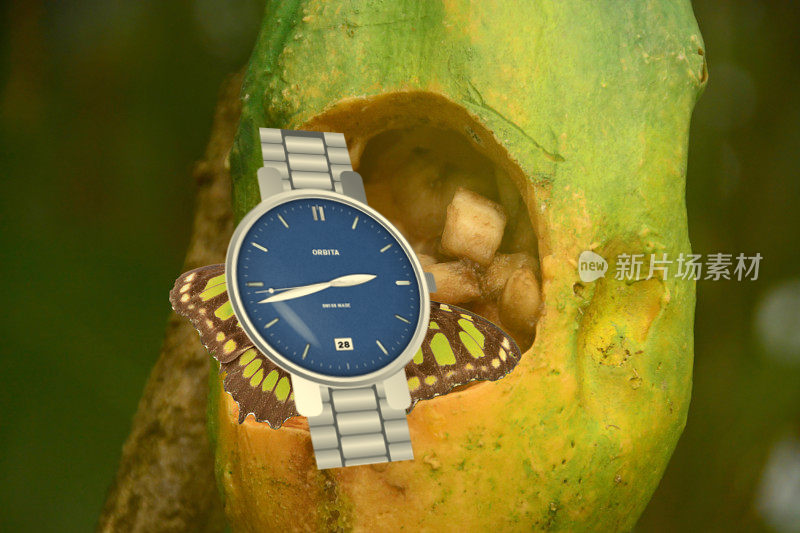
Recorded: h=2 m=42 s=44
